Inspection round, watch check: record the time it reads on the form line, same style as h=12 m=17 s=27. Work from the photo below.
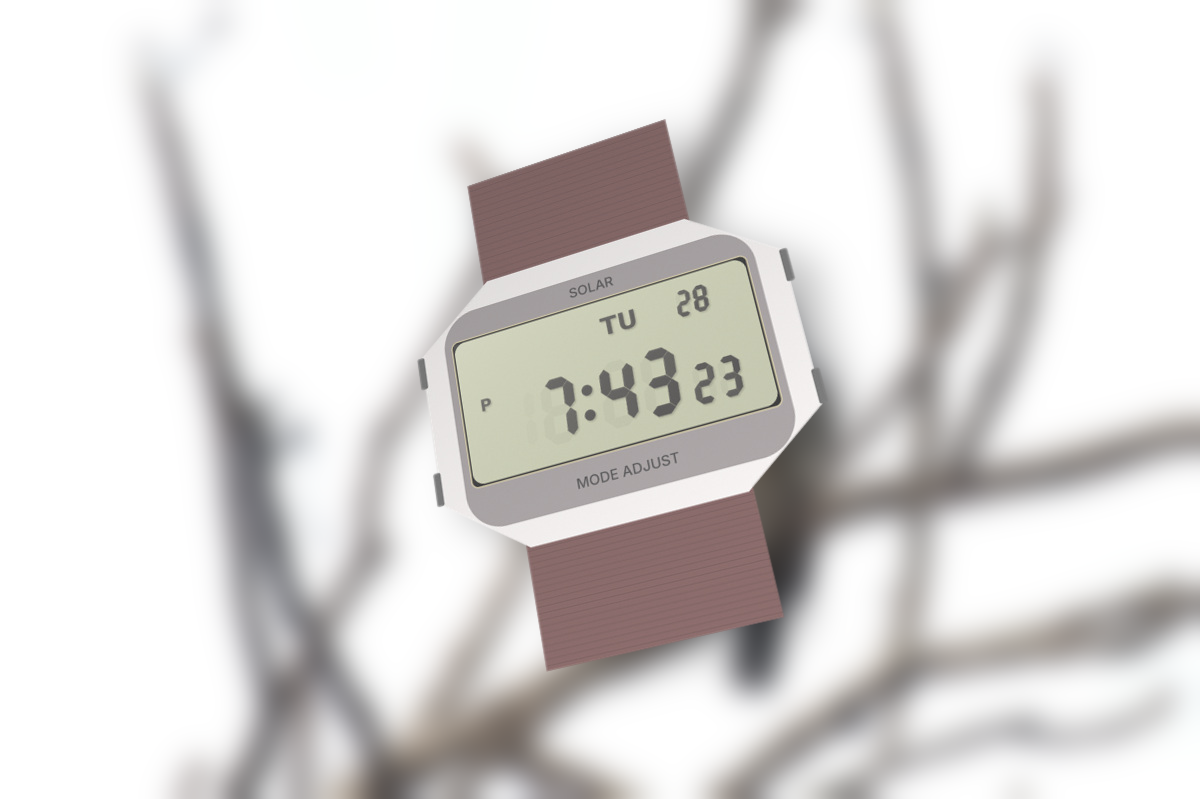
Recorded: h=7 m=43 s=23
